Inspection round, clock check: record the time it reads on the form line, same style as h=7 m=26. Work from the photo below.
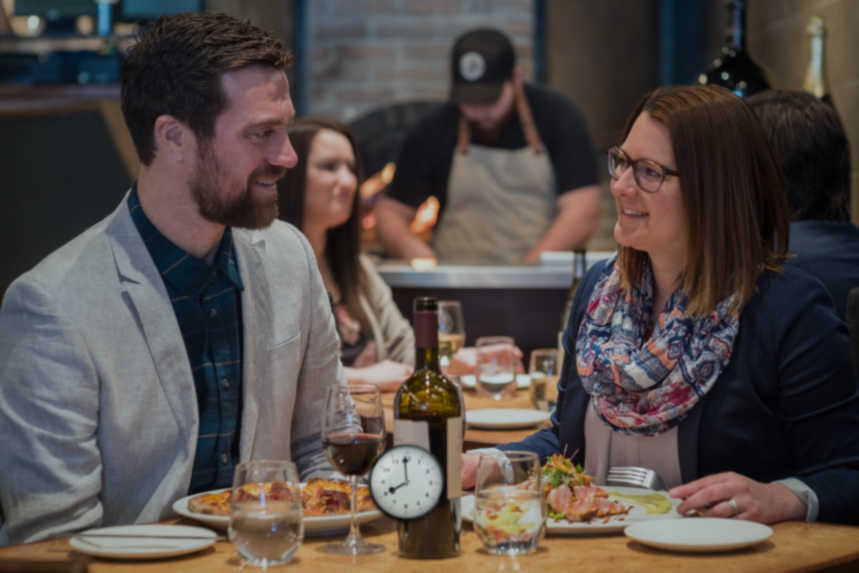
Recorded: h=7 m=59
